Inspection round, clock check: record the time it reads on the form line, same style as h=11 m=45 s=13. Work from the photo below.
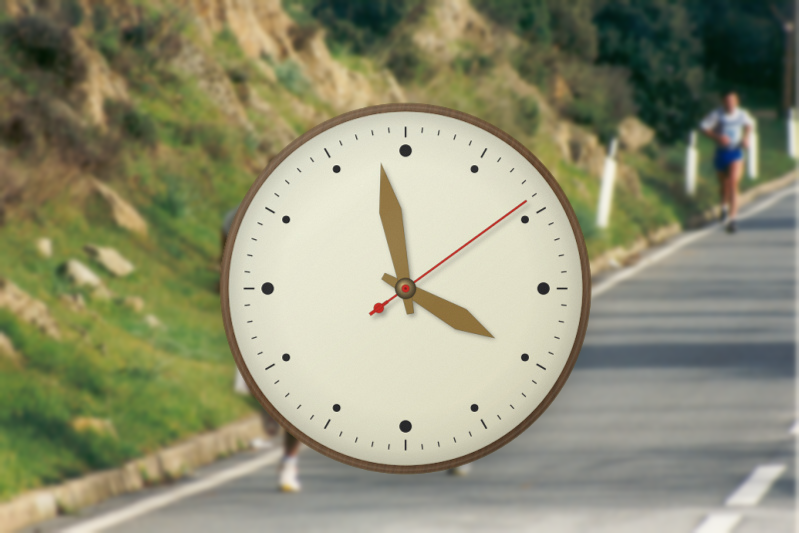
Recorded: h=3 m=58 s=9
